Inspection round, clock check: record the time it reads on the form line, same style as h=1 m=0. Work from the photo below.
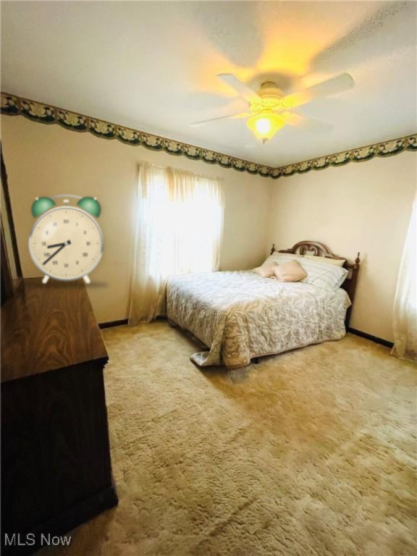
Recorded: h=8 m=38
